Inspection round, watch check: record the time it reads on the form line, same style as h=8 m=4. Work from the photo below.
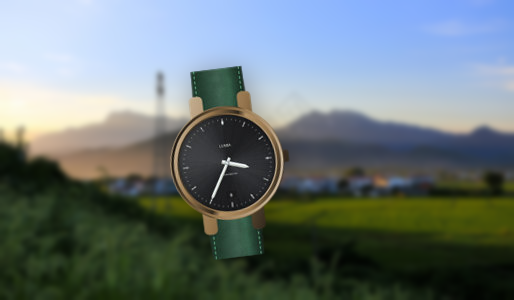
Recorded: h=3 m=35
